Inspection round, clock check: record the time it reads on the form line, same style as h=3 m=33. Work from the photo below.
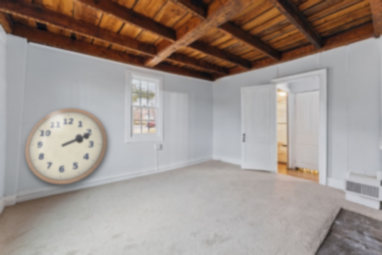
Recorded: h=2 m=11
